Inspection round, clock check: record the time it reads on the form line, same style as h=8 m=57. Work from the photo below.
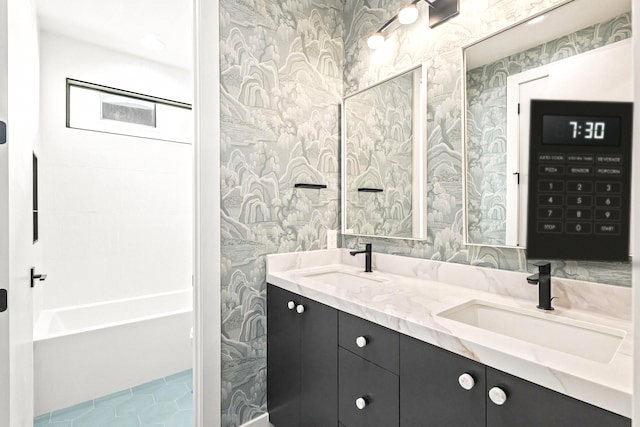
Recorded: h=7 m=30
